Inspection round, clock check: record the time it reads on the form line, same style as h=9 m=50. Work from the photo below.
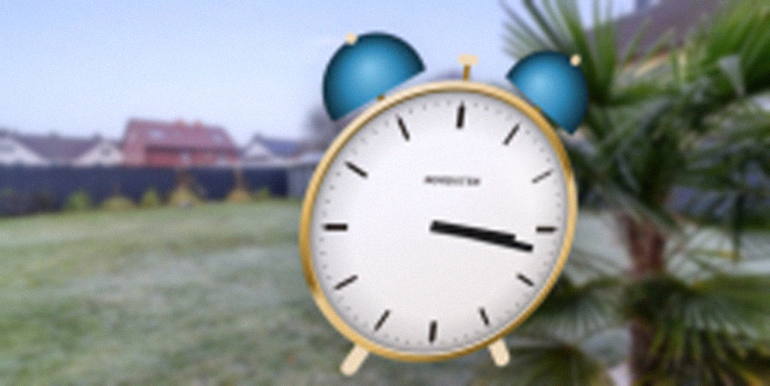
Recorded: h=3 m=17
